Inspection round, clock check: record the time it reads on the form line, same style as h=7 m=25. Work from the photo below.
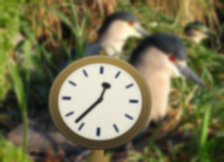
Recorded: h=12 m=37
